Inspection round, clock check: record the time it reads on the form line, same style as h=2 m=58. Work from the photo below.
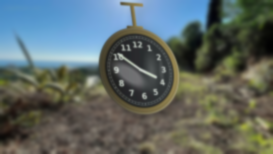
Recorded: h=3 m=51
